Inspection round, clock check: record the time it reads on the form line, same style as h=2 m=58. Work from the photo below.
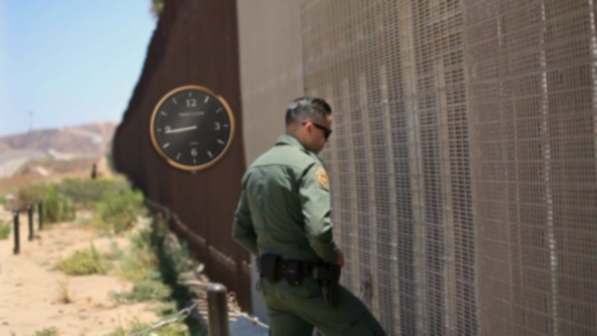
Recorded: h=8 m=44
